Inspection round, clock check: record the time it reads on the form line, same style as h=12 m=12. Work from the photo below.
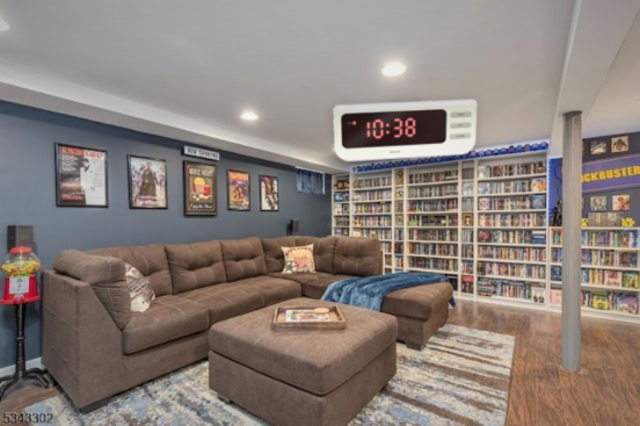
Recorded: h=10 m=38
